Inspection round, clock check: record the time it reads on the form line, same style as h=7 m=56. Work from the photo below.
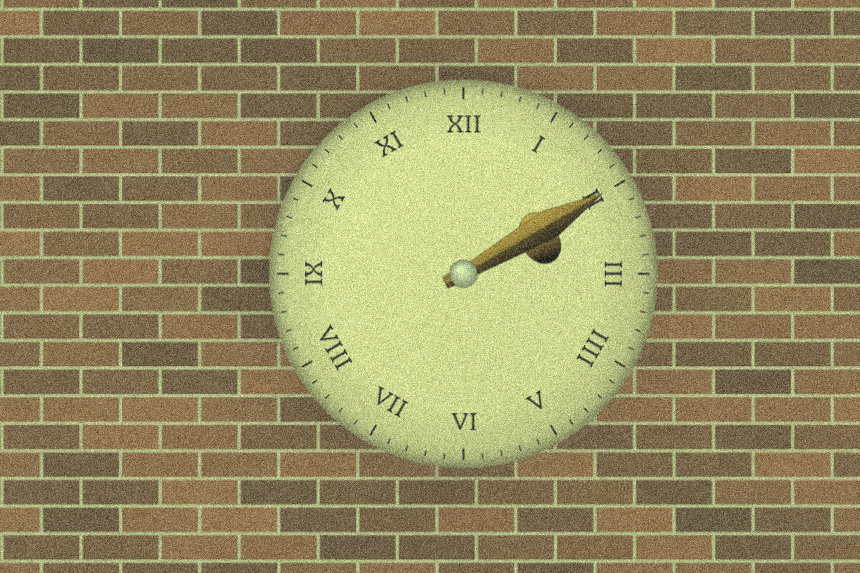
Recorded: h=2 m=10
